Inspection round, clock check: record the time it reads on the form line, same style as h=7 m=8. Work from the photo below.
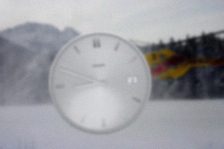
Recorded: h=8 m=49
